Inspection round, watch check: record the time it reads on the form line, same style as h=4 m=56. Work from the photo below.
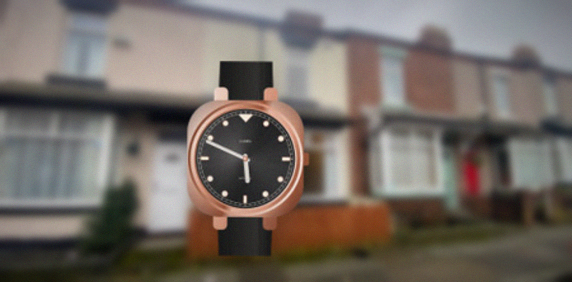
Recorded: h=5 m=49
